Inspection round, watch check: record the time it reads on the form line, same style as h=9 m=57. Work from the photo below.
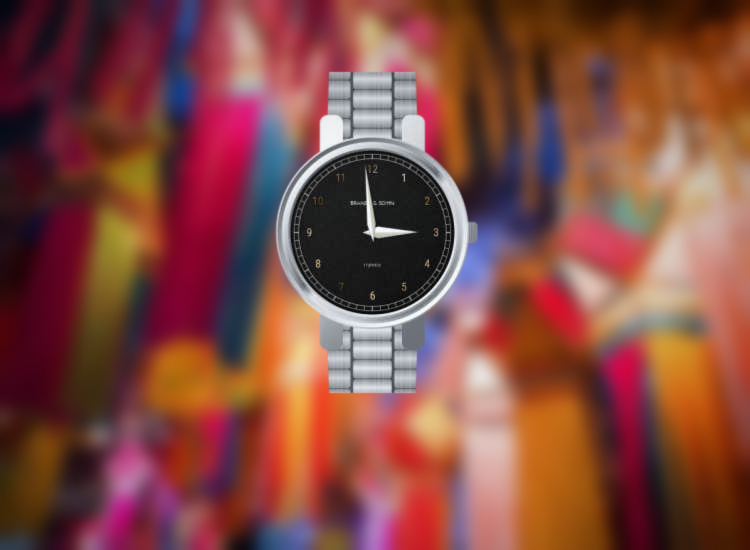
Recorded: h=2 m=59
